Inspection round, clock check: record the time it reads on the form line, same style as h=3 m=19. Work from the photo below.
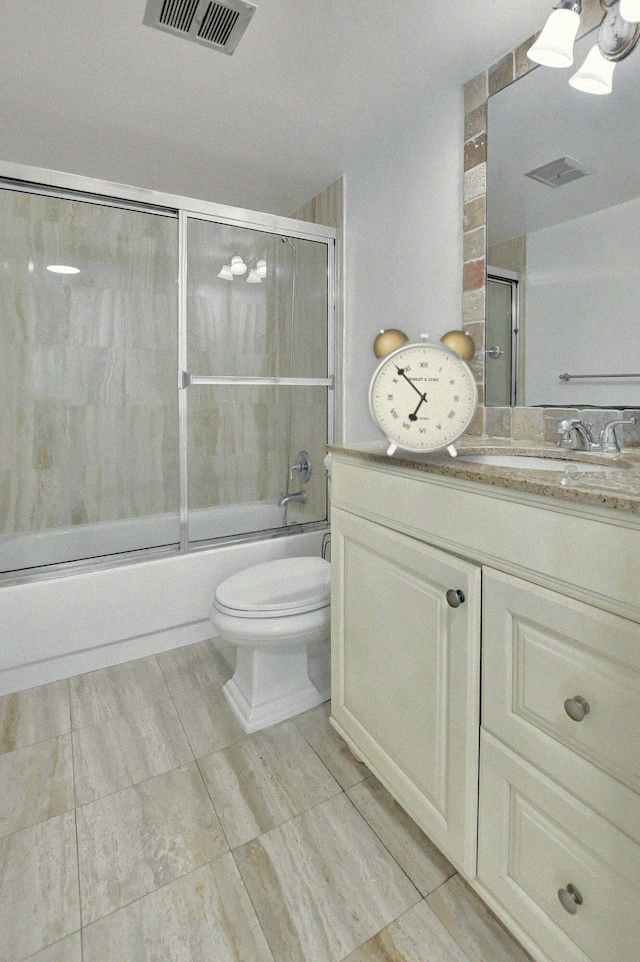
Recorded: h=6 m=53
